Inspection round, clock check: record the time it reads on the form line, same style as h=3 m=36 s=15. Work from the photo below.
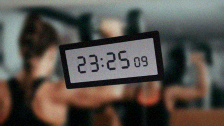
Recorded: h=23 m=25 s=9
